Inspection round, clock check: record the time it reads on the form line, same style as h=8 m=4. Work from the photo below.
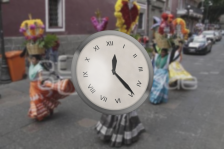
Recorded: h=12 m=24
